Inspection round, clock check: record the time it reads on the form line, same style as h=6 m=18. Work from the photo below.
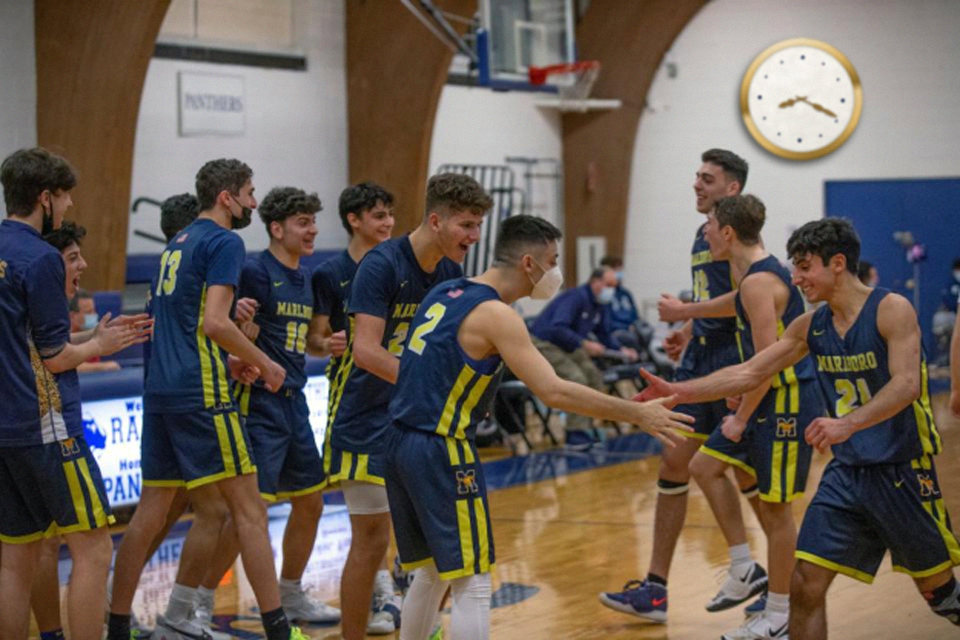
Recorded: h=8 m=19
